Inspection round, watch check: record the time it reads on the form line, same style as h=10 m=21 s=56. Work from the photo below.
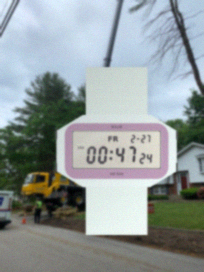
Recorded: h=0 m=47 s=24
